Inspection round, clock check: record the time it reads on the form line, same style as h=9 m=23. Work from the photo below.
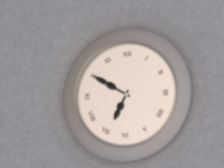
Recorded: h=6 m=50
